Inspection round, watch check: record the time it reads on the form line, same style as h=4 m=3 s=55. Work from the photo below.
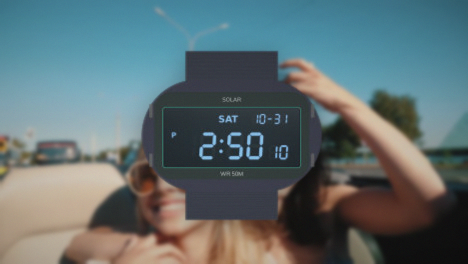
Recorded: h=2 m=50 s=10
